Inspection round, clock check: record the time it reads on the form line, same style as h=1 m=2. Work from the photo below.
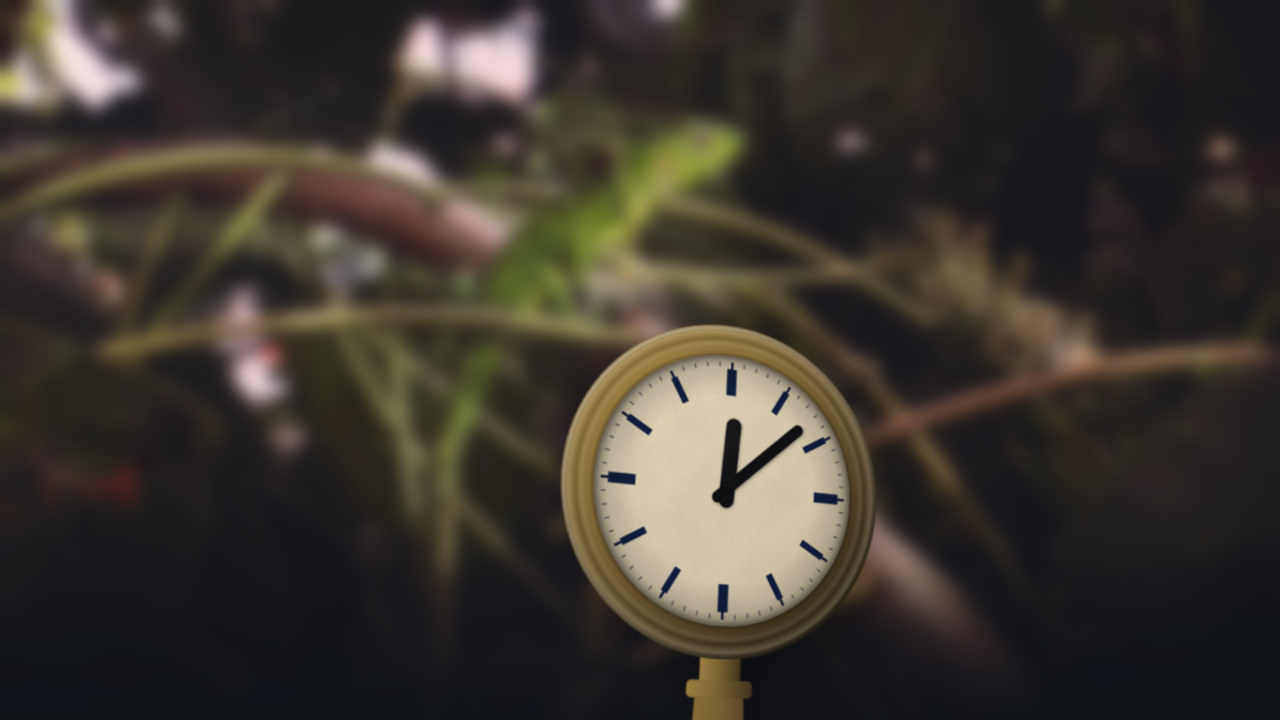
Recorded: h=12 m=8
